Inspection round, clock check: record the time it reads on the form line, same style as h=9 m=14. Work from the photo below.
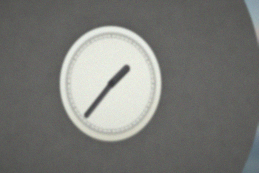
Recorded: h=1 m=37
